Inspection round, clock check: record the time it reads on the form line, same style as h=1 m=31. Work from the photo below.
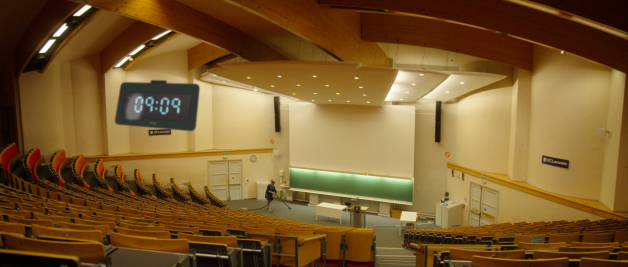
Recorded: h=9 m=9
